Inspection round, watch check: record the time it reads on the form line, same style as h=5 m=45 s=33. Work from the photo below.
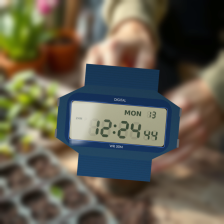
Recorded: h=12 m=24 s=44
